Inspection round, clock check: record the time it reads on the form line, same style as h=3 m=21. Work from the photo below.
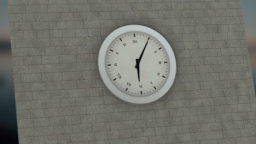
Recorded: h=6 m=5
